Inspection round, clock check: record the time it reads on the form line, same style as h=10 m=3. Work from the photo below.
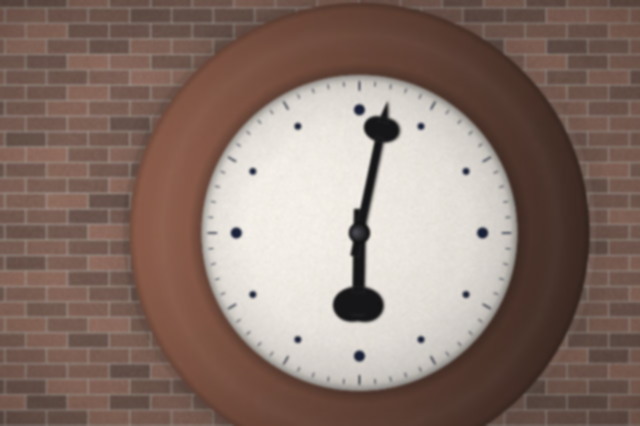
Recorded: h=6 m=2
